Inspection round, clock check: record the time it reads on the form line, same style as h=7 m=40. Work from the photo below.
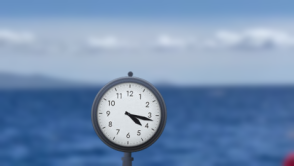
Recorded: h=4 m=17
